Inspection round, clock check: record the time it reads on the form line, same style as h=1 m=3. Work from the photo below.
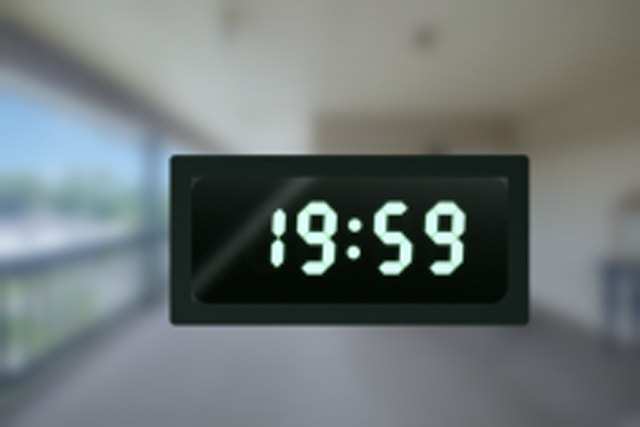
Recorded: h=19 m=59
